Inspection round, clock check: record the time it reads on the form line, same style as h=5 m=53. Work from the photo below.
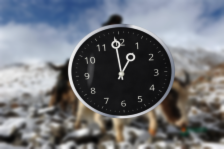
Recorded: h=12 m=59
